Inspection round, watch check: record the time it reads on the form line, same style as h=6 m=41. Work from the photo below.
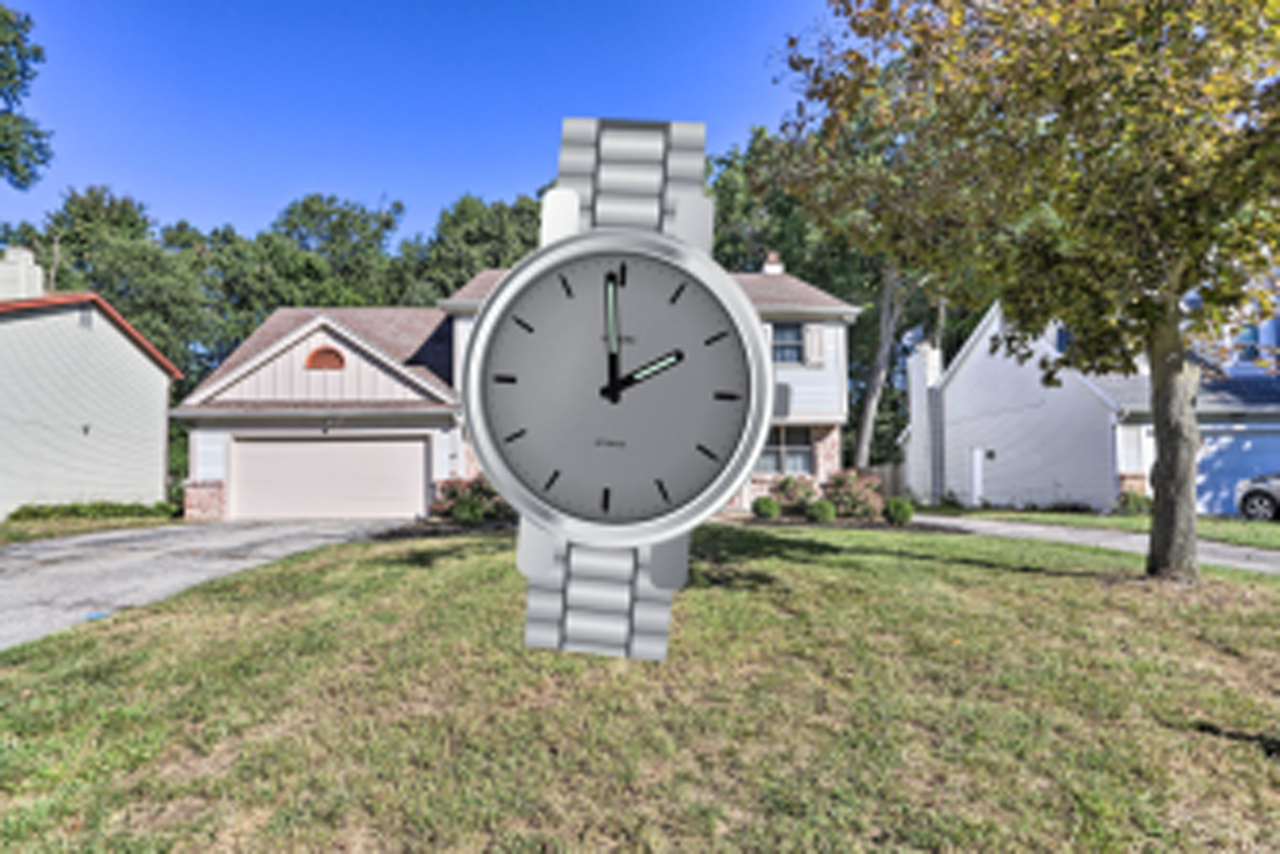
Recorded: h=1 m=59
